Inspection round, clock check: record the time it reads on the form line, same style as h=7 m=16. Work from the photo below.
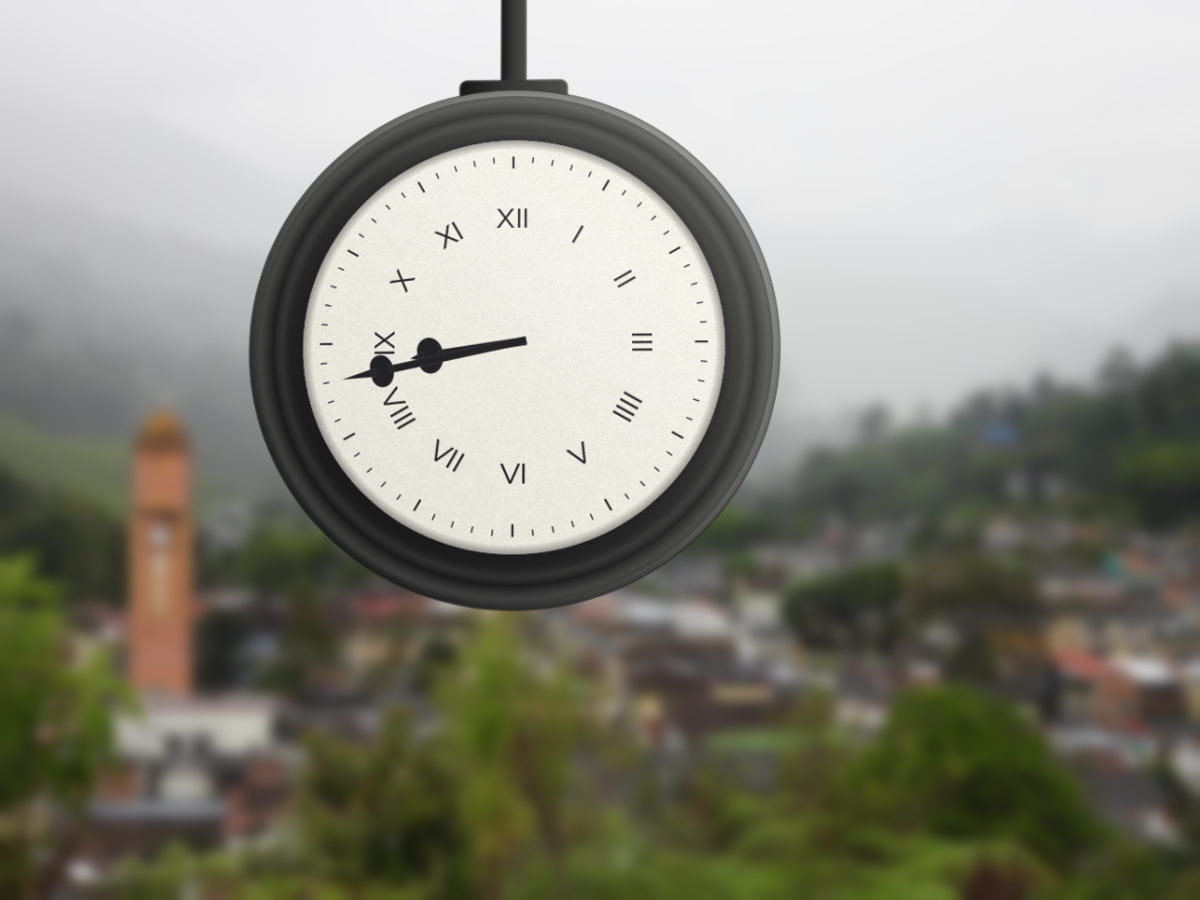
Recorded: h=8 m=43
